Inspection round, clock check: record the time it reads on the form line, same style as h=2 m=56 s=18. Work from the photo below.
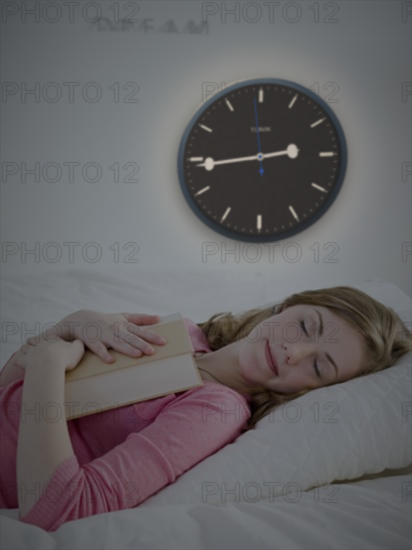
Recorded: h=2 m=43 s=59
